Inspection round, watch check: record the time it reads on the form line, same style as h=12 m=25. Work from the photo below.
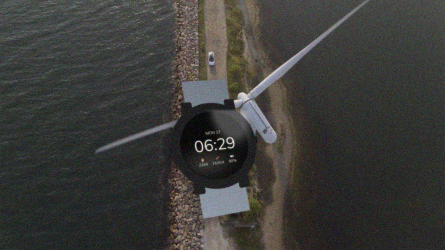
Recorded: h=6 m=29
